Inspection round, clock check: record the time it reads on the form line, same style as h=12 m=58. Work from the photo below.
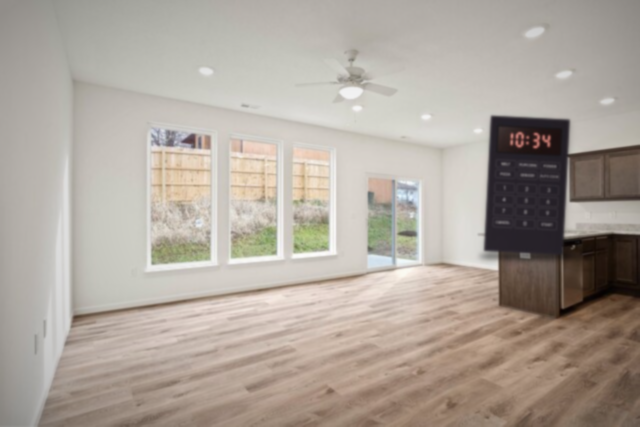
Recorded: h=10 m=34
